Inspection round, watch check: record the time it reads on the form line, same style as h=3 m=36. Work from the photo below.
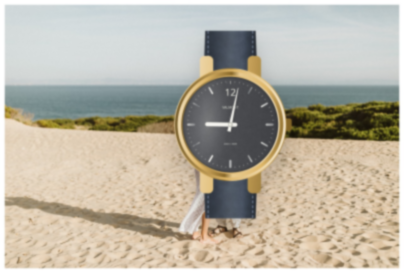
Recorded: h=9 m=2
